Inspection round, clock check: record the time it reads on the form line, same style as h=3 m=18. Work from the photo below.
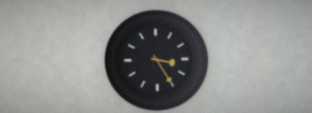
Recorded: h=3 m=25
